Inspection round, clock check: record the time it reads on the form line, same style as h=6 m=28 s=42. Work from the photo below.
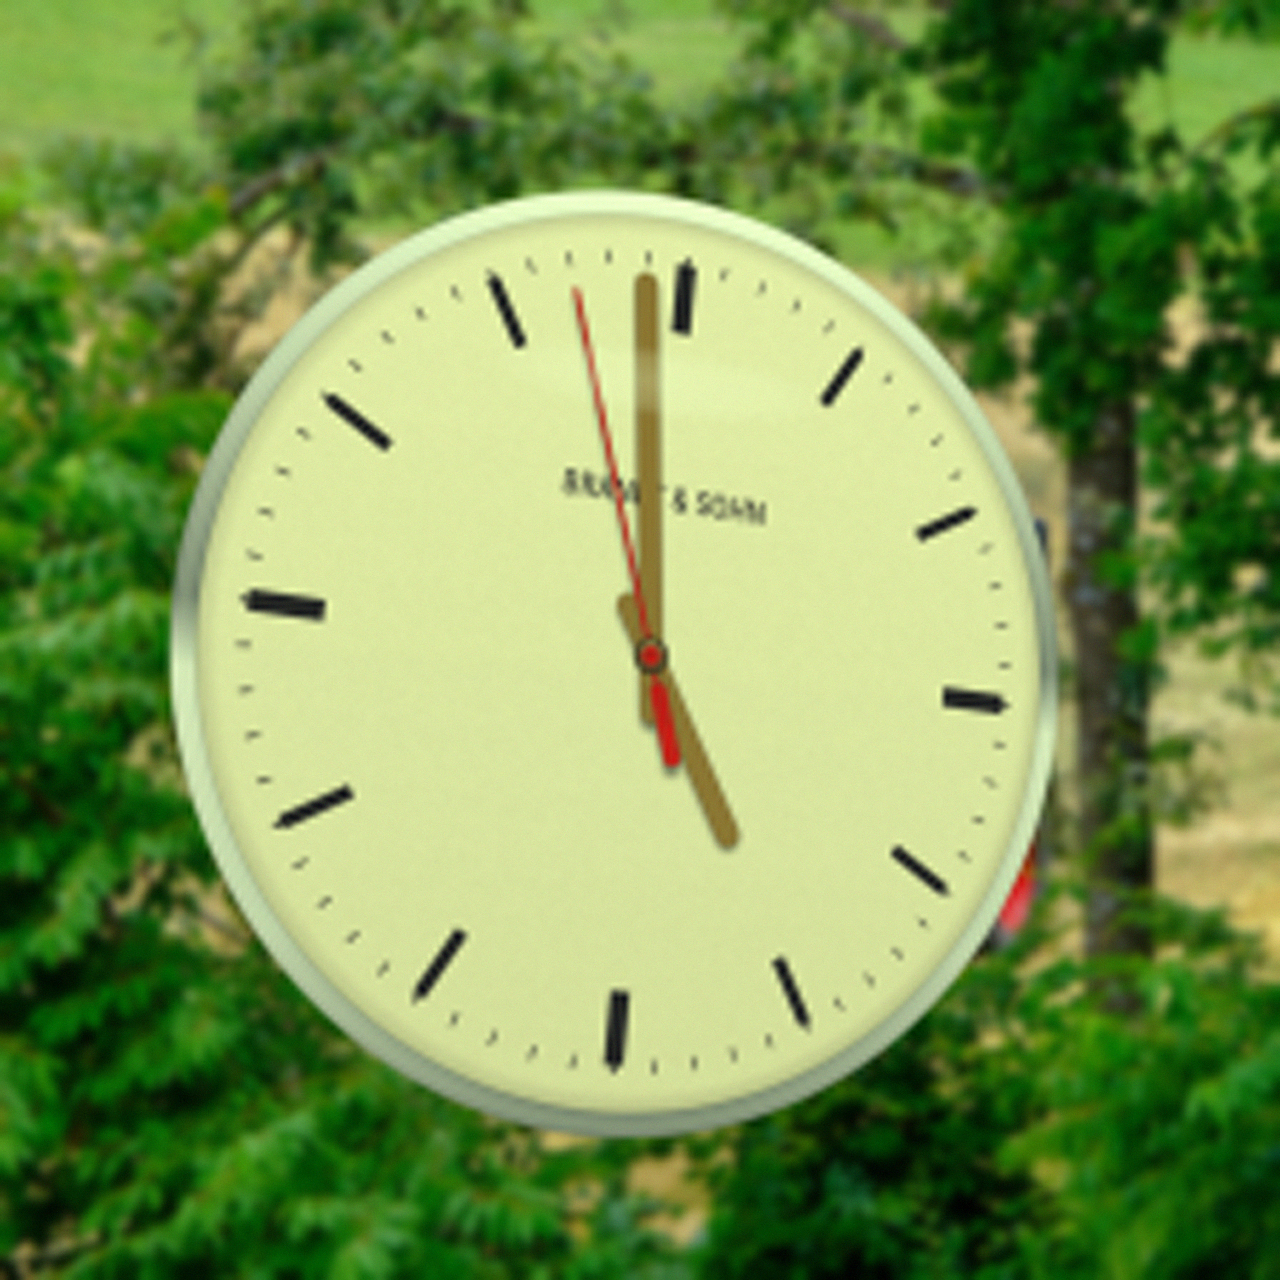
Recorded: h=4 m=58 s=57
